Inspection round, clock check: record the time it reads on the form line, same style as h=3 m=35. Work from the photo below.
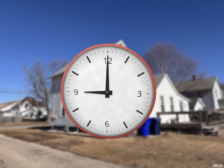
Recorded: h=9 m=0
